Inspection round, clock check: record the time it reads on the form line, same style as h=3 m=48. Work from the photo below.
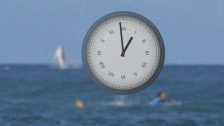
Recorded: h=12 m=59
